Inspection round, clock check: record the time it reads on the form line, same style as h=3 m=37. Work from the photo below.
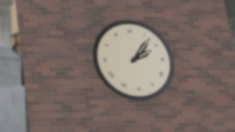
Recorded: h=2 m=7
